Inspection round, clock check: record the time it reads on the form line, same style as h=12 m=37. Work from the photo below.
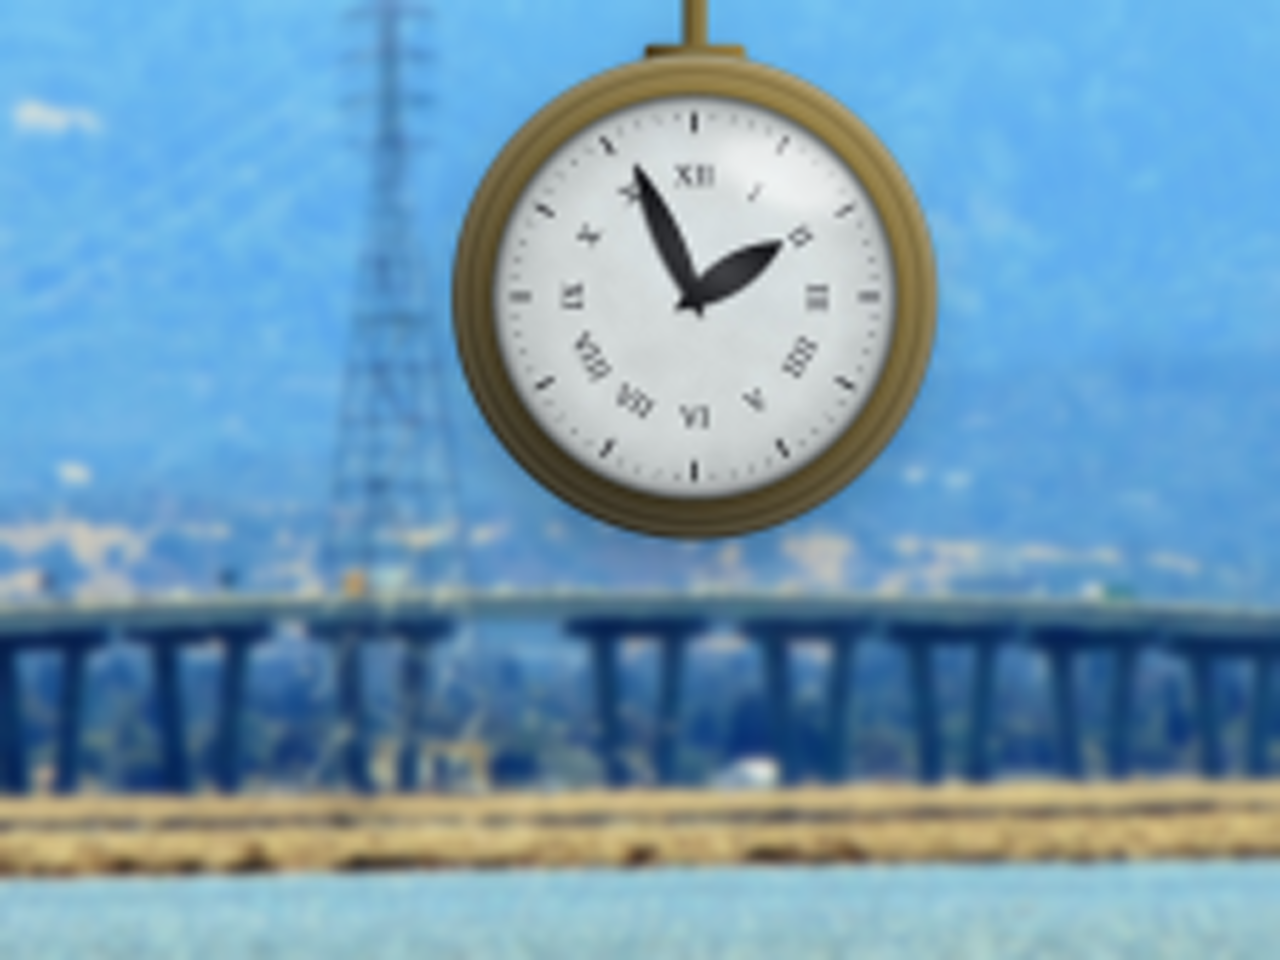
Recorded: h=1 m=56
